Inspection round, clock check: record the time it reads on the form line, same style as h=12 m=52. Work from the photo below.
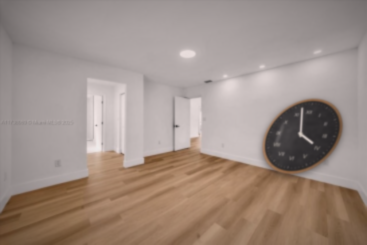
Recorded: h=3 m=57
